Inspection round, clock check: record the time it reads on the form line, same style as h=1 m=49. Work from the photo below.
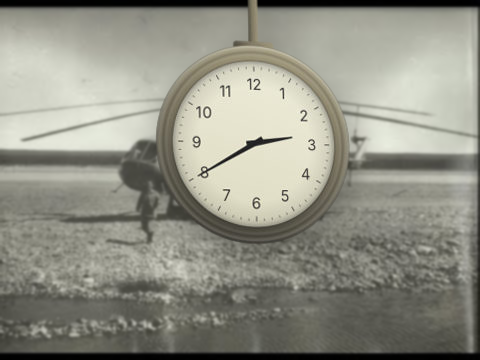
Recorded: h=2 m=40
